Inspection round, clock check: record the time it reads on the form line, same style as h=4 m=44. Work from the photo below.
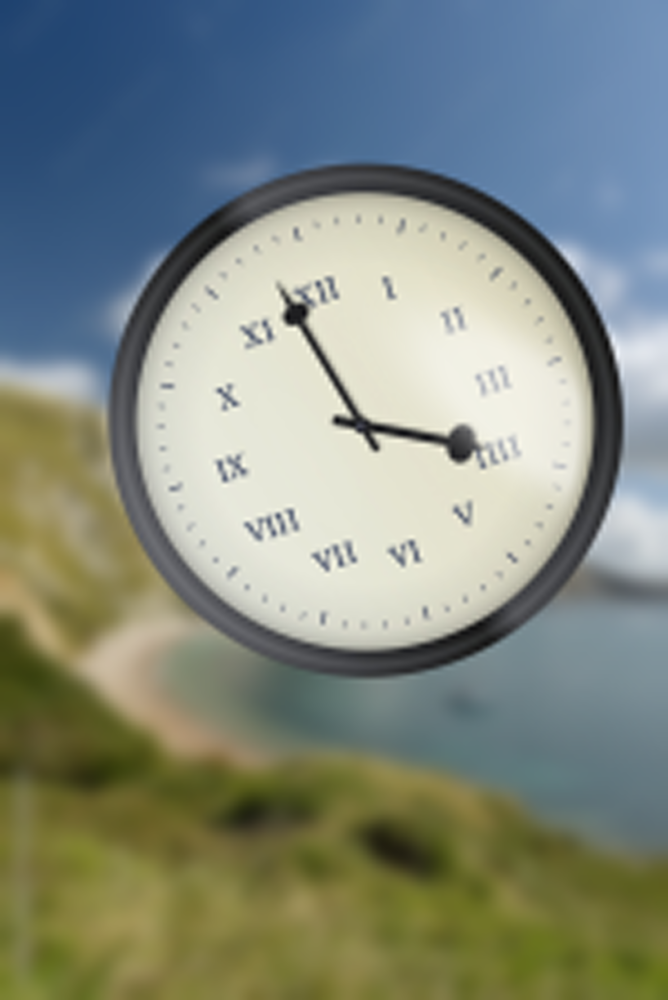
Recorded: h=3 m=58
